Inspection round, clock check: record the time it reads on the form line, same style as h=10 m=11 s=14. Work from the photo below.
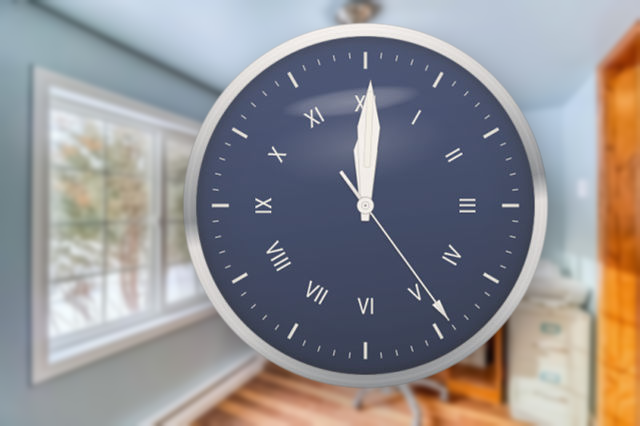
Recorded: h=12 m=0 s=24
